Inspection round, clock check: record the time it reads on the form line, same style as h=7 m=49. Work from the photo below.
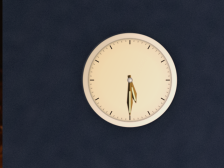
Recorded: h=5 m=30
